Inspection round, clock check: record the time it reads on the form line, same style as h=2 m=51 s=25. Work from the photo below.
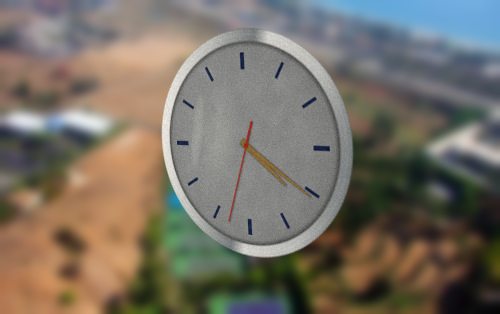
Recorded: h=4 m=20 s=33
